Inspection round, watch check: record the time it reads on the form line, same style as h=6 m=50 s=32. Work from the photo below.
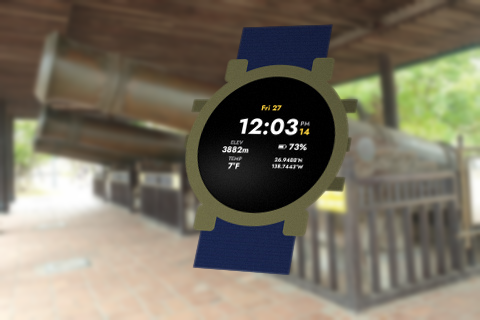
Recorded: h=12 m=3 s=14
